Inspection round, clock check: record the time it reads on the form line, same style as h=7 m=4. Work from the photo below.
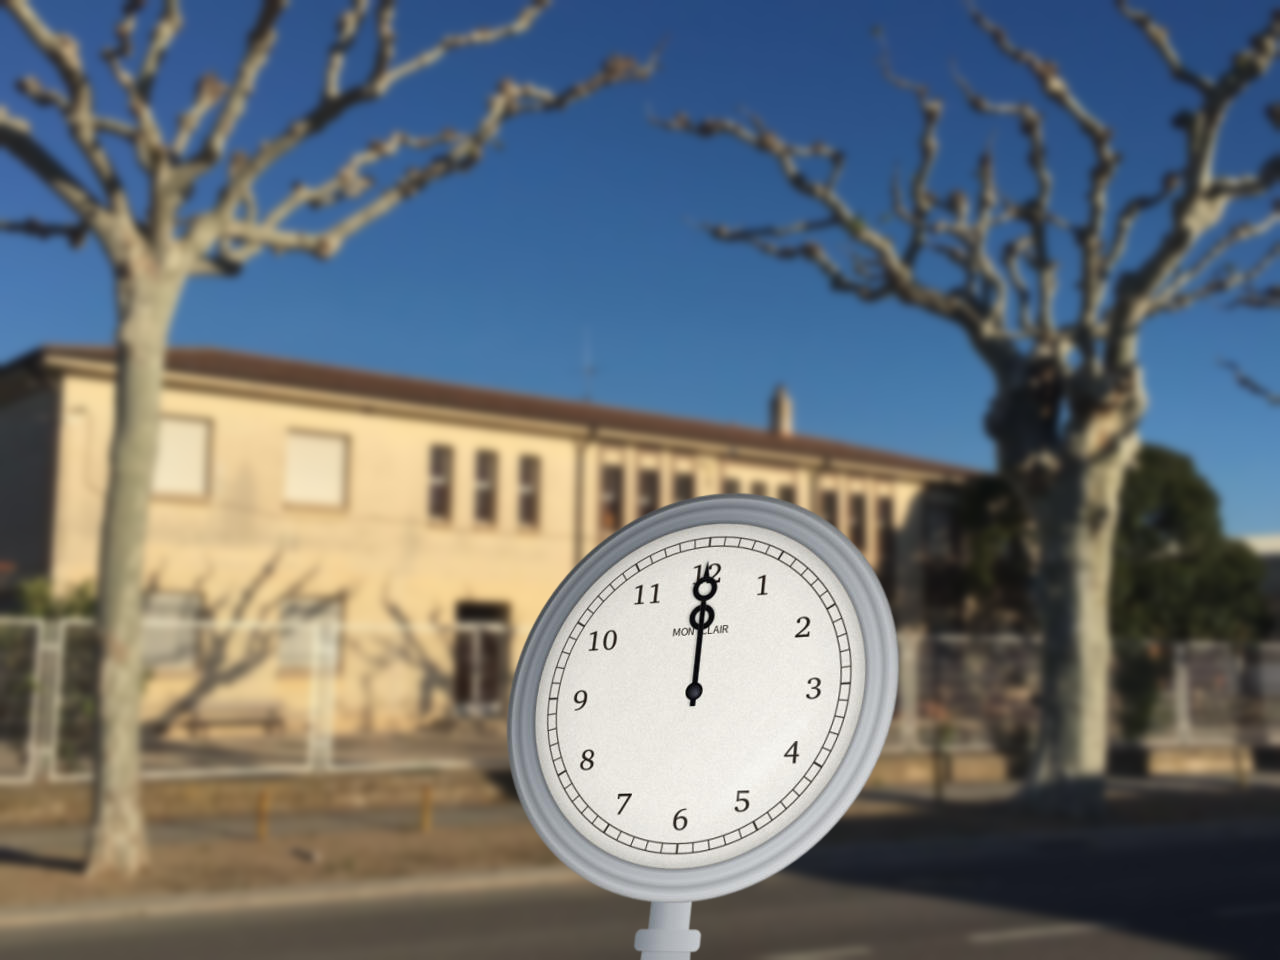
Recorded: h=12 m=0
